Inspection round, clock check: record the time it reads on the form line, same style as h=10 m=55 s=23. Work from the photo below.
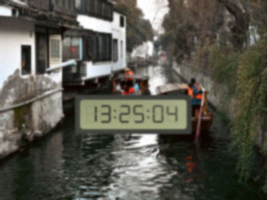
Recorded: h=13 m=25 s=4
